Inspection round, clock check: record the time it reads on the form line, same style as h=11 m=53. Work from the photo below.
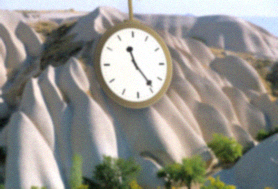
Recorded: h=11 m=24
